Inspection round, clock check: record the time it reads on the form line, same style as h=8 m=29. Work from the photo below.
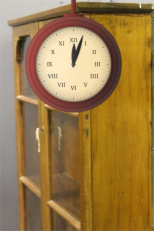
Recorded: h=12 m=3
